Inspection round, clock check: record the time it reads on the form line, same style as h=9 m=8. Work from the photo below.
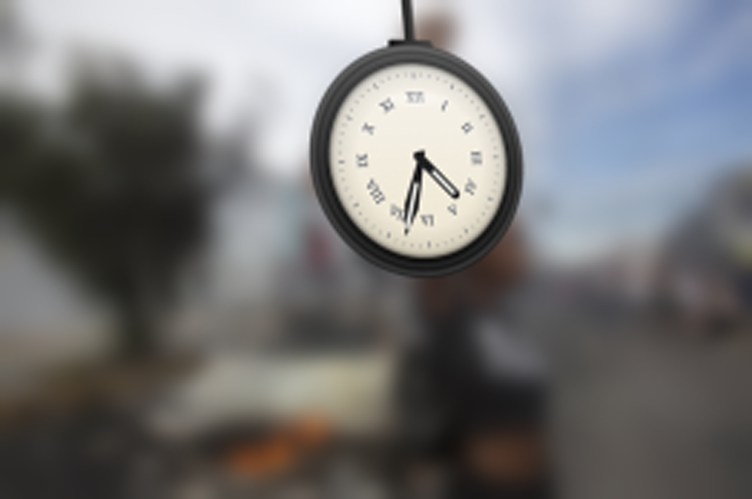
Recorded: h=4 m=33
